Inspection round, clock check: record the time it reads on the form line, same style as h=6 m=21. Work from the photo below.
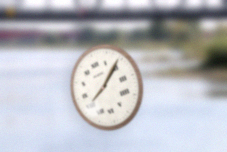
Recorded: h=8 m=9
